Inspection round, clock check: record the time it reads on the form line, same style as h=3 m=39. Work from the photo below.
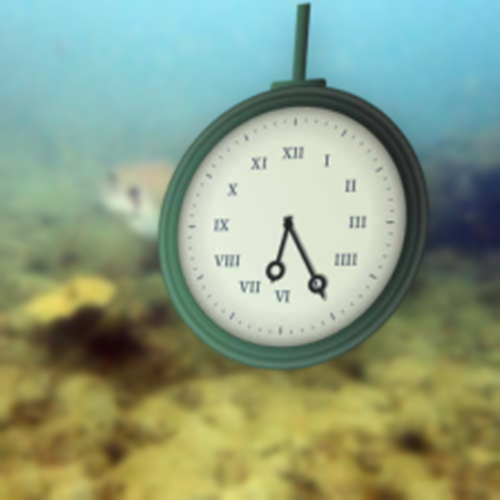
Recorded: h=6 m=25
